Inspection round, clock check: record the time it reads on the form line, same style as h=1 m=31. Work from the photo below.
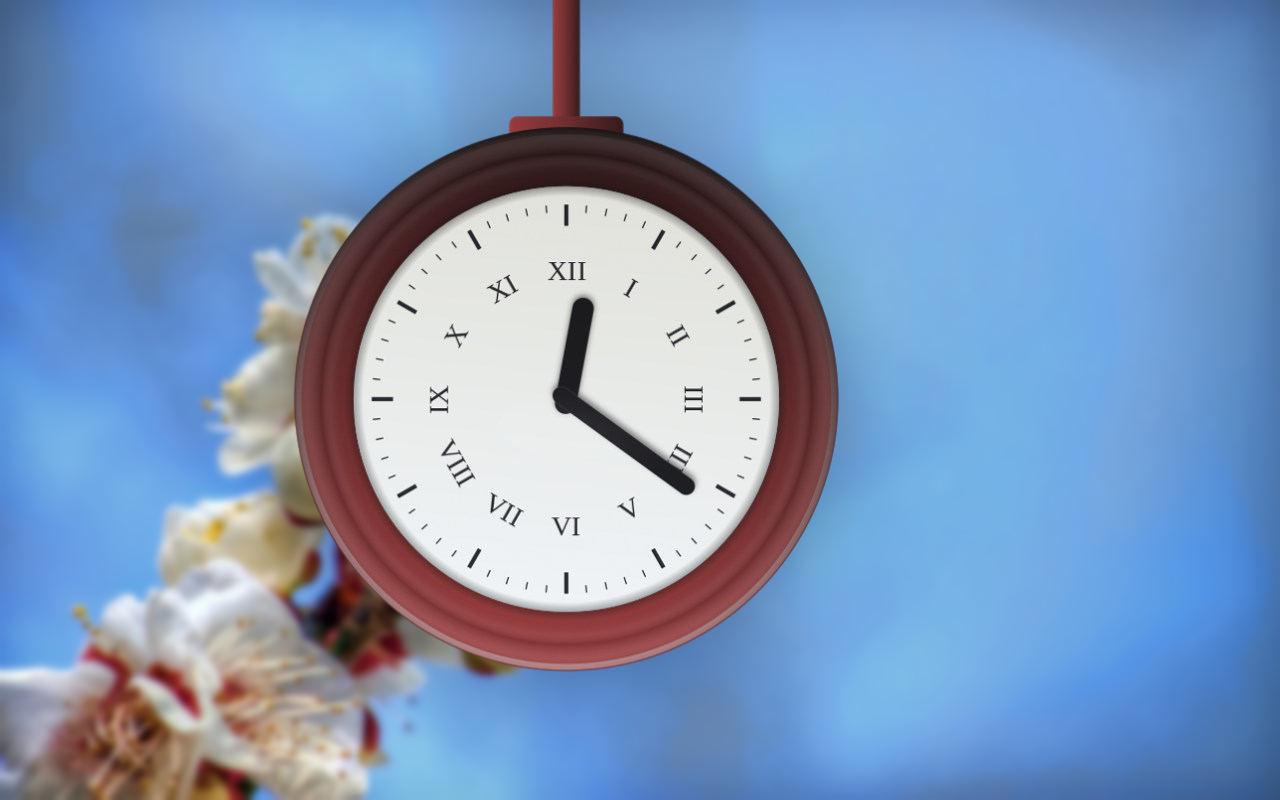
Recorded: h=12 m=21
